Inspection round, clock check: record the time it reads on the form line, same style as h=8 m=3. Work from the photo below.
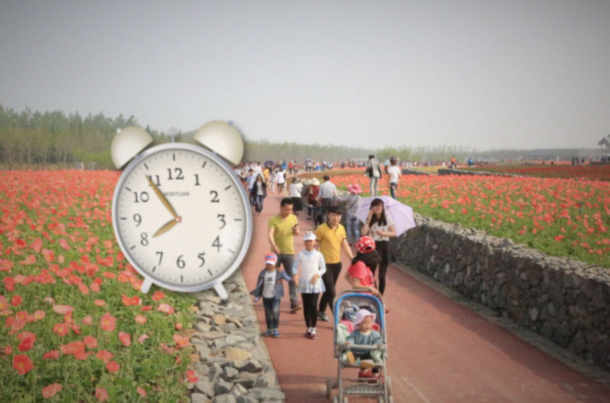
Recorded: h=7 m=54
